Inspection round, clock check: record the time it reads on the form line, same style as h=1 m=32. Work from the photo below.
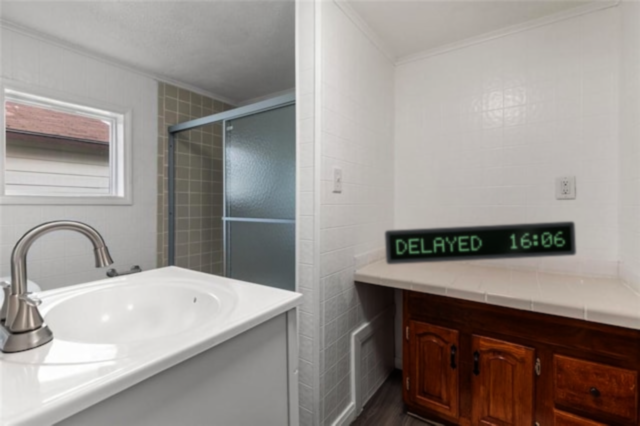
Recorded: h=16 m=6
